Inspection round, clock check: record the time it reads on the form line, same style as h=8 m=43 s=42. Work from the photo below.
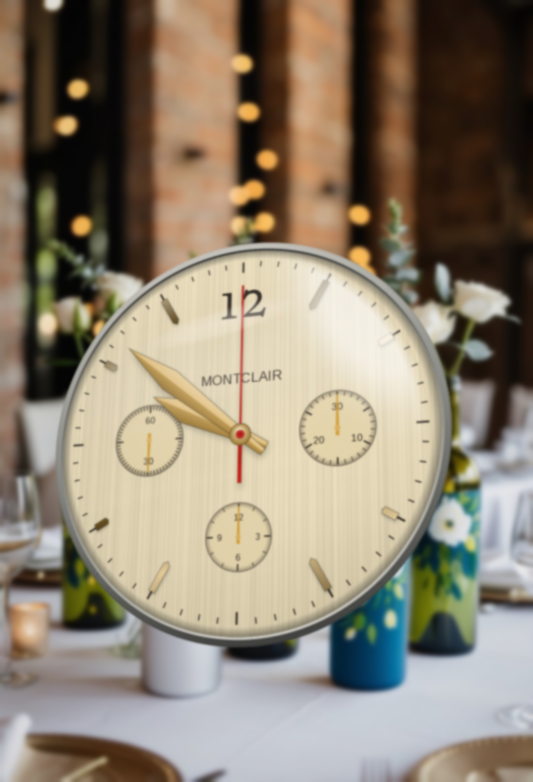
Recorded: h=9 m=51 s=30
